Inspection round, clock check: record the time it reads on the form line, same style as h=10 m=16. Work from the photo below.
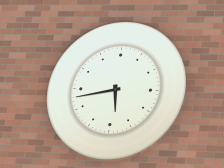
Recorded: h=5 m=43
